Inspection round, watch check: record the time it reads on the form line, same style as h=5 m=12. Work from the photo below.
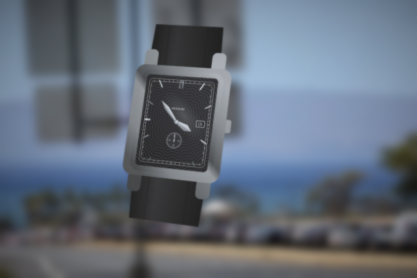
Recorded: h=3 m=53
